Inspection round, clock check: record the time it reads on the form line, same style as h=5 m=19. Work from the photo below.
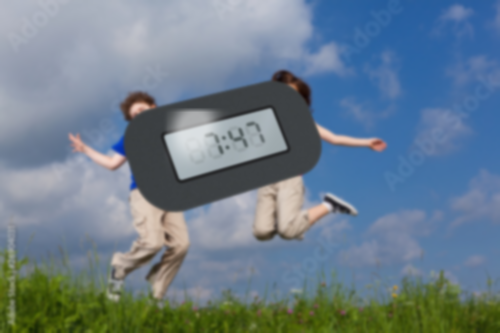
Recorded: h=7 m=47
